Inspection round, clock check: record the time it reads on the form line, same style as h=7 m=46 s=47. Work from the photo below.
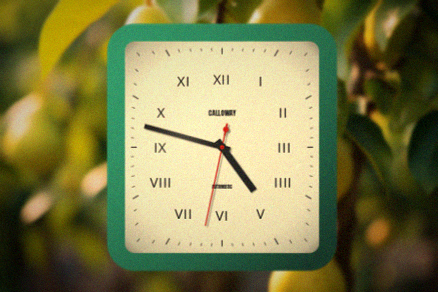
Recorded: h=4 m=47 s=32
